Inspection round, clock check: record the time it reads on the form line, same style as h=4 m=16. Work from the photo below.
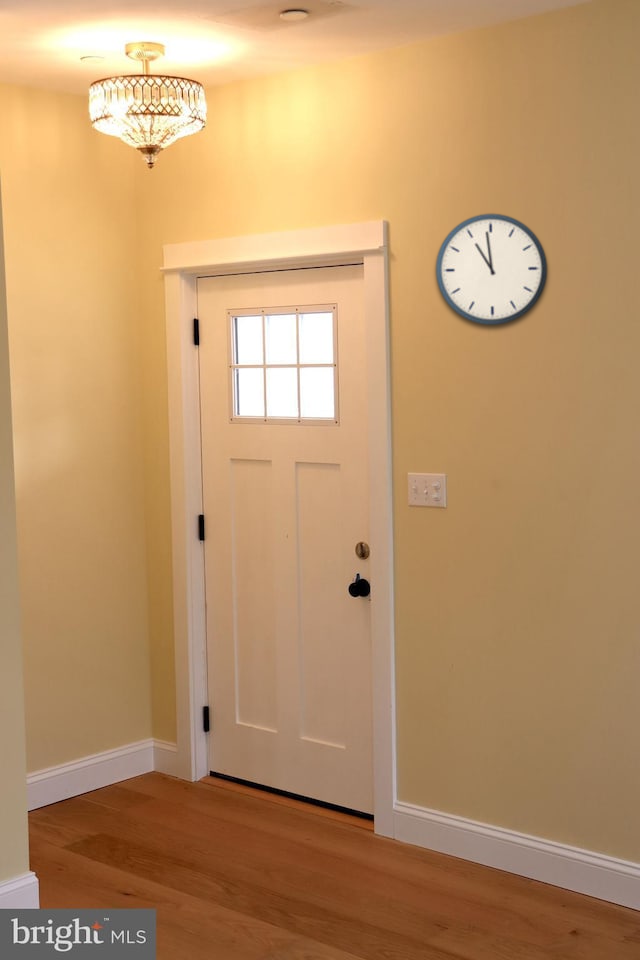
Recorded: h=10 m=59
